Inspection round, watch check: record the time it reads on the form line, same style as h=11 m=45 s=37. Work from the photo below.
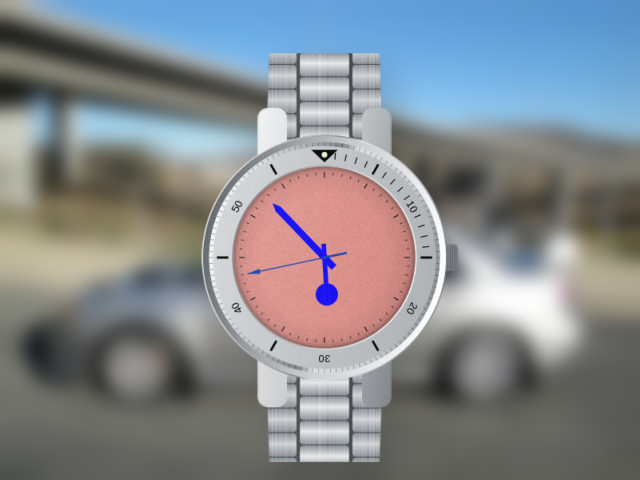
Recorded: h=5 m=52 s=43
